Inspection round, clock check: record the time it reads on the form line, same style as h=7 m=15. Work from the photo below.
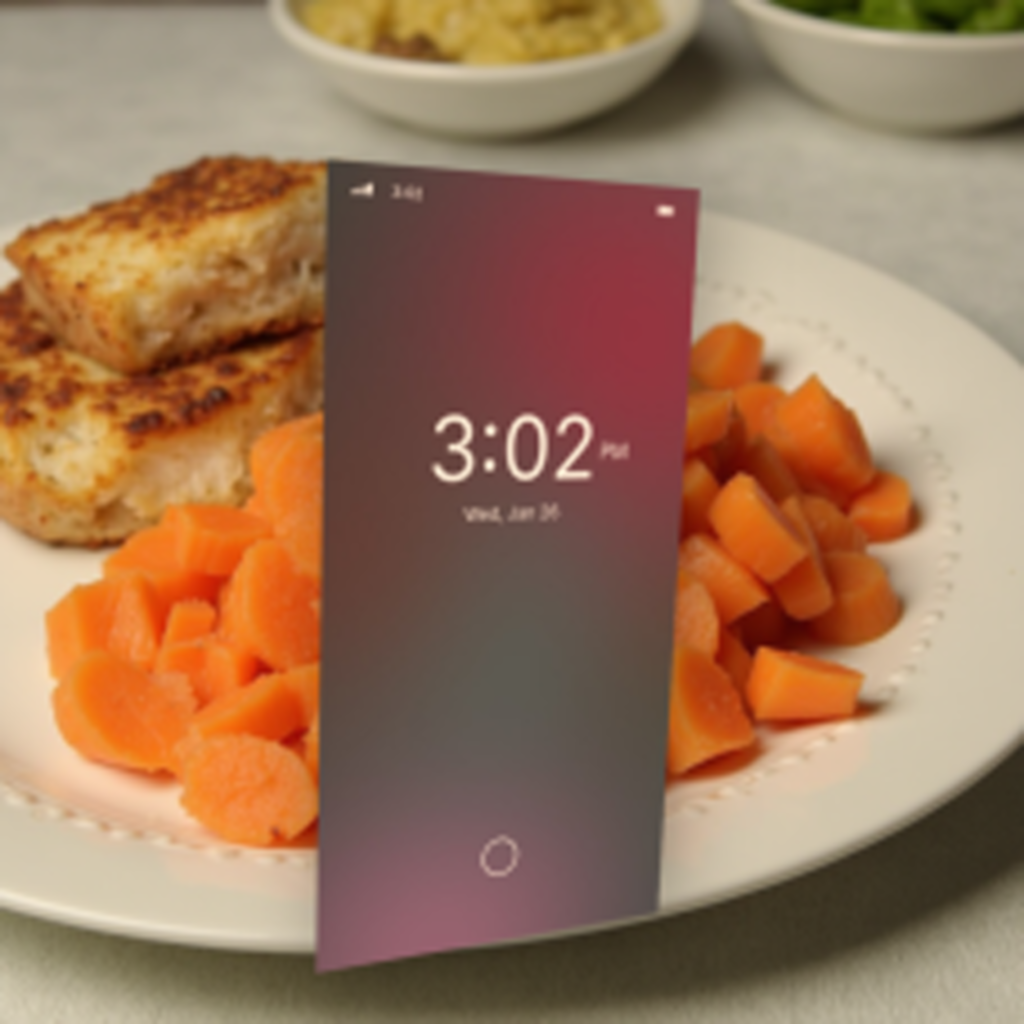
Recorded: h=3 m=2
